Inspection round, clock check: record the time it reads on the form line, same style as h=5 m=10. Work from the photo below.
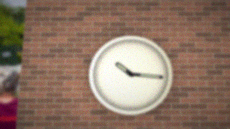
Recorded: h=10 m=16
